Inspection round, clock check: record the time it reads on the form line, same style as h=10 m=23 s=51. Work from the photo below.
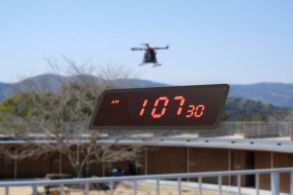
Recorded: h=1 m=7 s=30
